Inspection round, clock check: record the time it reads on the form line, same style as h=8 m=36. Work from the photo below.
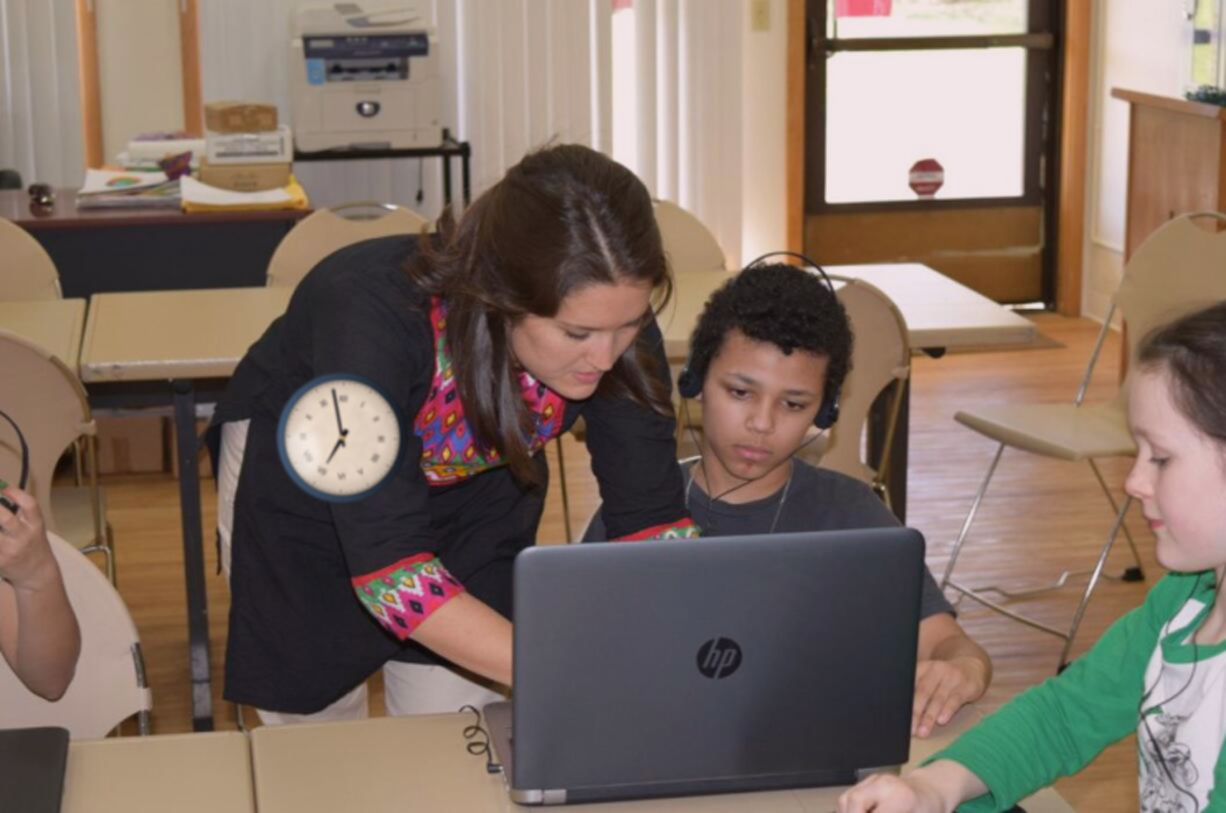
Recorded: h=6 m=58
